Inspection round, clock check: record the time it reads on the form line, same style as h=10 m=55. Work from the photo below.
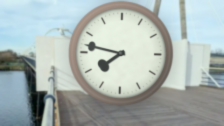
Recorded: h=7 m=47
